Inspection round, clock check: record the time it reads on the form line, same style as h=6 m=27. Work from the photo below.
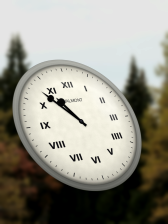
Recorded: h=10 m=53
